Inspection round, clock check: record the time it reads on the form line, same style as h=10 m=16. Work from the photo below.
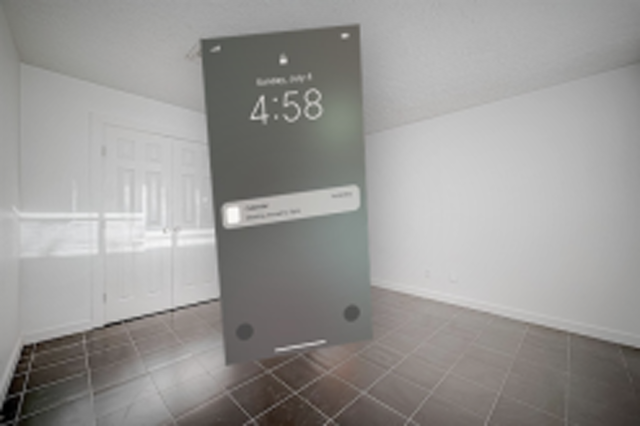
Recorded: h=4 m=58
